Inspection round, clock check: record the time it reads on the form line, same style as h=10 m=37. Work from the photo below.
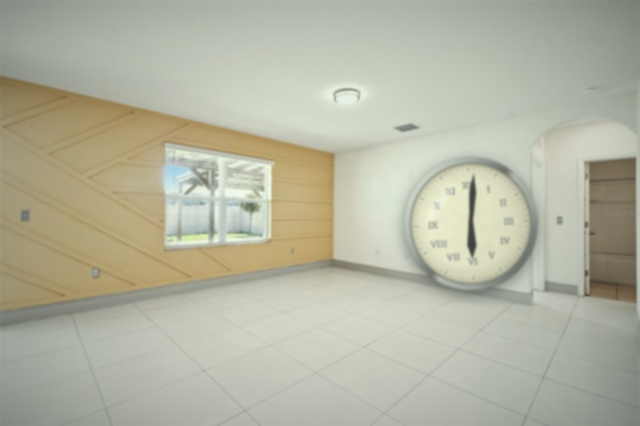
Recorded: h=6 m=1
